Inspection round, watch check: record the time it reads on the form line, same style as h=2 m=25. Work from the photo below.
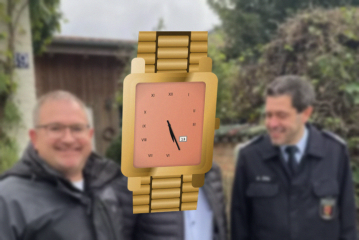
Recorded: h=5 m=26
